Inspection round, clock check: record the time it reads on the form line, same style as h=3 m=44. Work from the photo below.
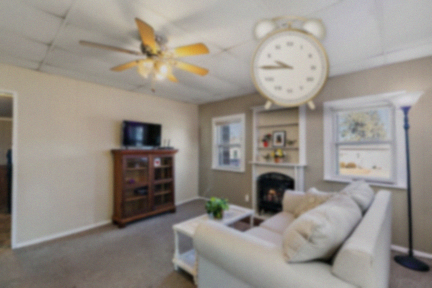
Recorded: h=9 m=45
